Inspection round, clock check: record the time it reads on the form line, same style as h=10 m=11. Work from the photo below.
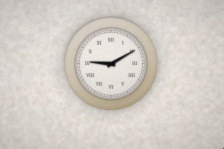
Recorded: h=9 m=10
